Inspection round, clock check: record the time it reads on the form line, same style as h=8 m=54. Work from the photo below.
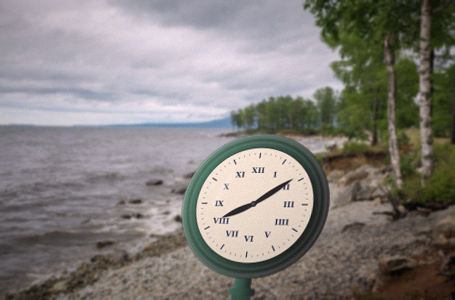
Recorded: h=8 m=9
